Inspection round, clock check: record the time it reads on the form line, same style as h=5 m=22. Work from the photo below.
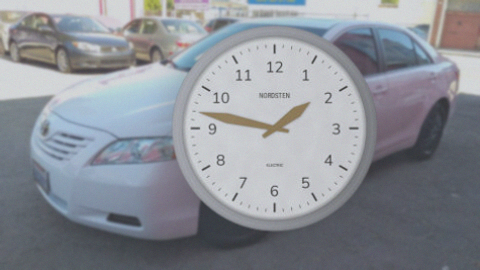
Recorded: h=1 m=47
